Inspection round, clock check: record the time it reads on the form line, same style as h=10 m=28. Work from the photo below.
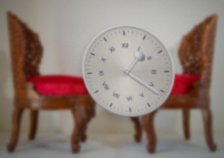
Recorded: h=1 m=21
